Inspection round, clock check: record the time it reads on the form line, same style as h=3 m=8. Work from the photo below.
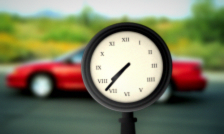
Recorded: h=7 m=37
